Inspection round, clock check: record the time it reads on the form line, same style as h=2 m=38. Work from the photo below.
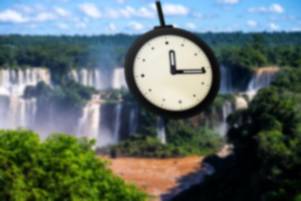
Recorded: h=12 m=16
